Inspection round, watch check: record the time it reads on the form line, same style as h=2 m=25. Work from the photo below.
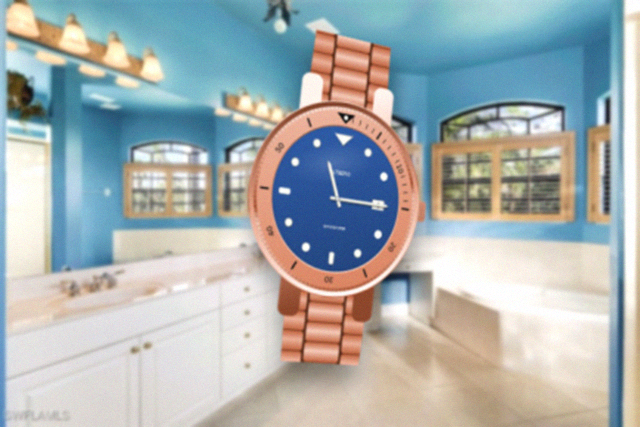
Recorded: h=11 m=15
